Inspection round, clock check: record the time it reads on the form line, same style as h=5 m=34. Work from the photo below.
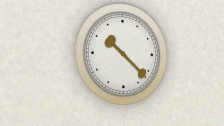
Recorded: h=10 m=22
